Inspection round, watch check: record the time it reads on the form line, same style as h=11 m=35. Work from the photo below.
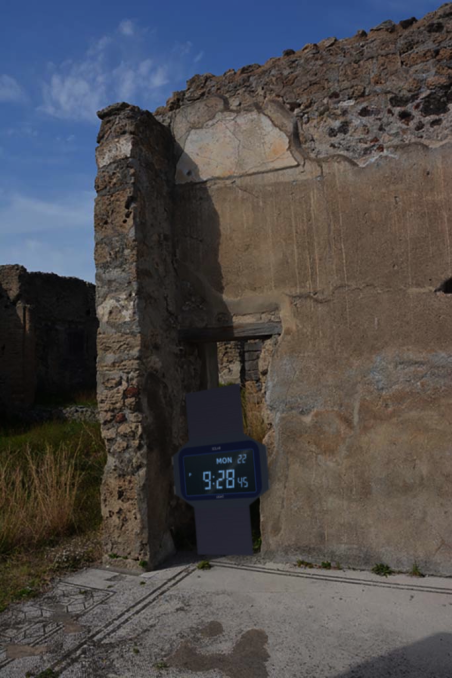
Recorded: h=9 m=28
